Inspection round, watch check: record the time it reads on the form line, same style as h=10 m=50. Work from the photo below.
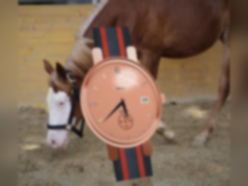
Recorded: h=5 m=39
